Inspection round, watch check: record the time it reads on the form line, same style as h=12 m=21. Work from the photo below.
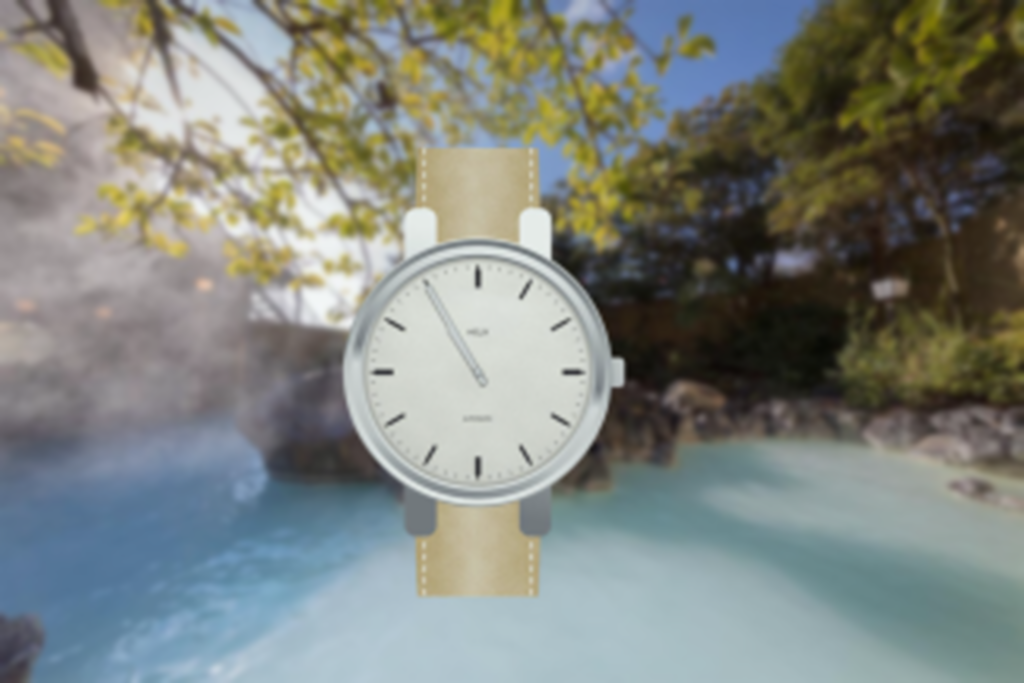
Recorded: h=10 m=55
